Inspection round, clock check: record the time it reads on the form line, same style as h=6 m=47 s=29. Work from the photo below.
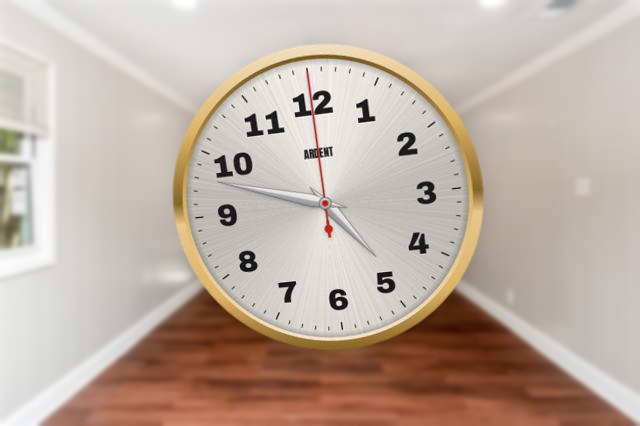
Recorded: h=4 m=48 s=0
